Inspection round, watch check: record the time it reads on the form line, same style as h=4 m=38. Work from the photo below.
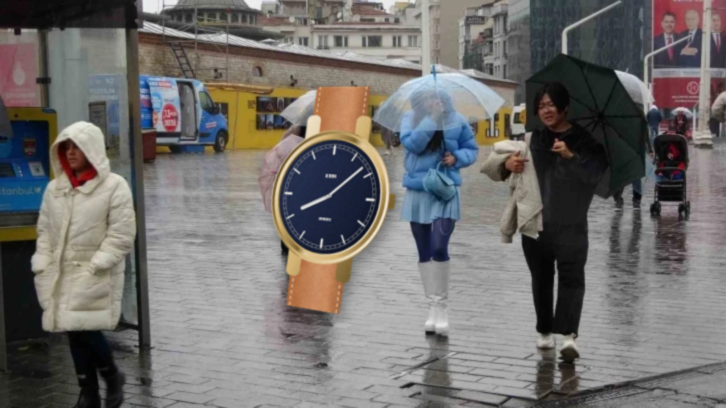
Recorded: h=8 m=8
